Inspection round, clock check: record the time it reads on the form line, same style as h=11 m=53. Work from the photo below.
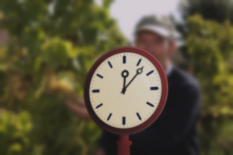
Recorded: h=12 m=7
